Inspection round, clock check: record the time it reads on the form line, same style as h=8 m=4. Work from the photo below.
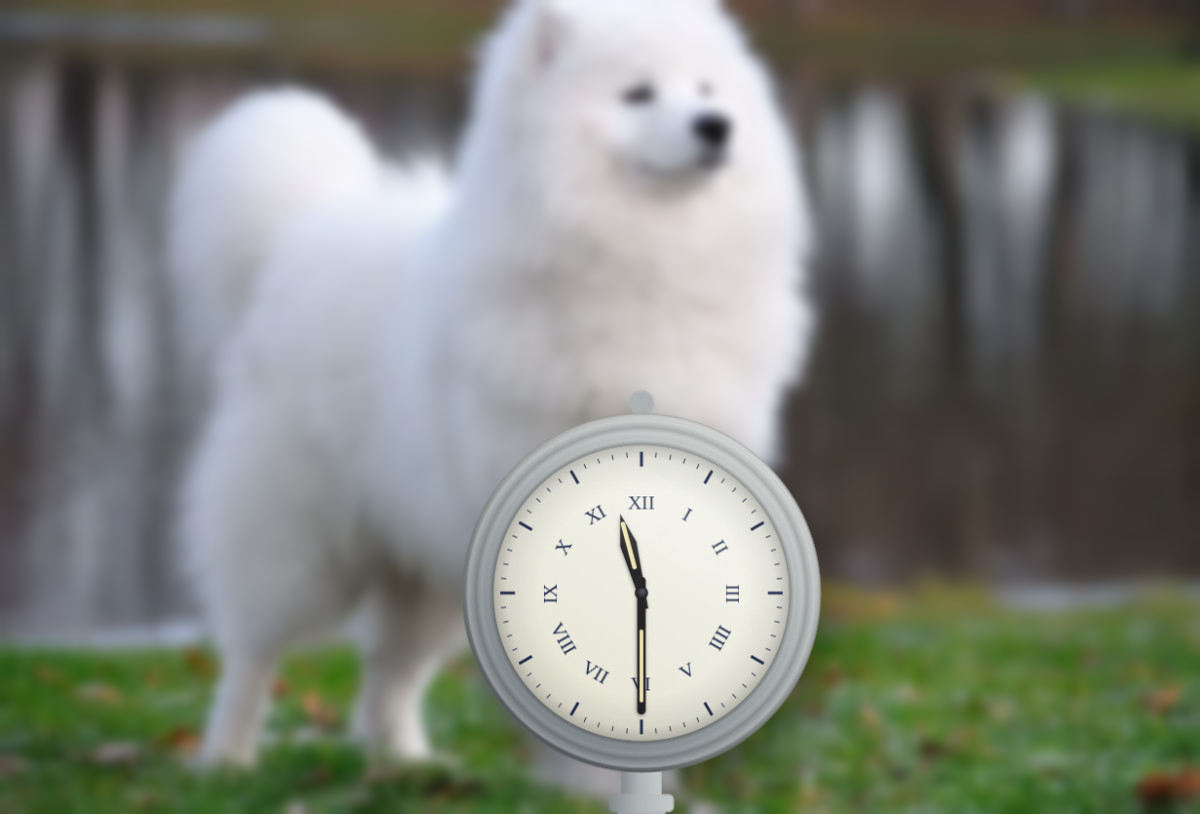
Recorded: h=11 m=30
